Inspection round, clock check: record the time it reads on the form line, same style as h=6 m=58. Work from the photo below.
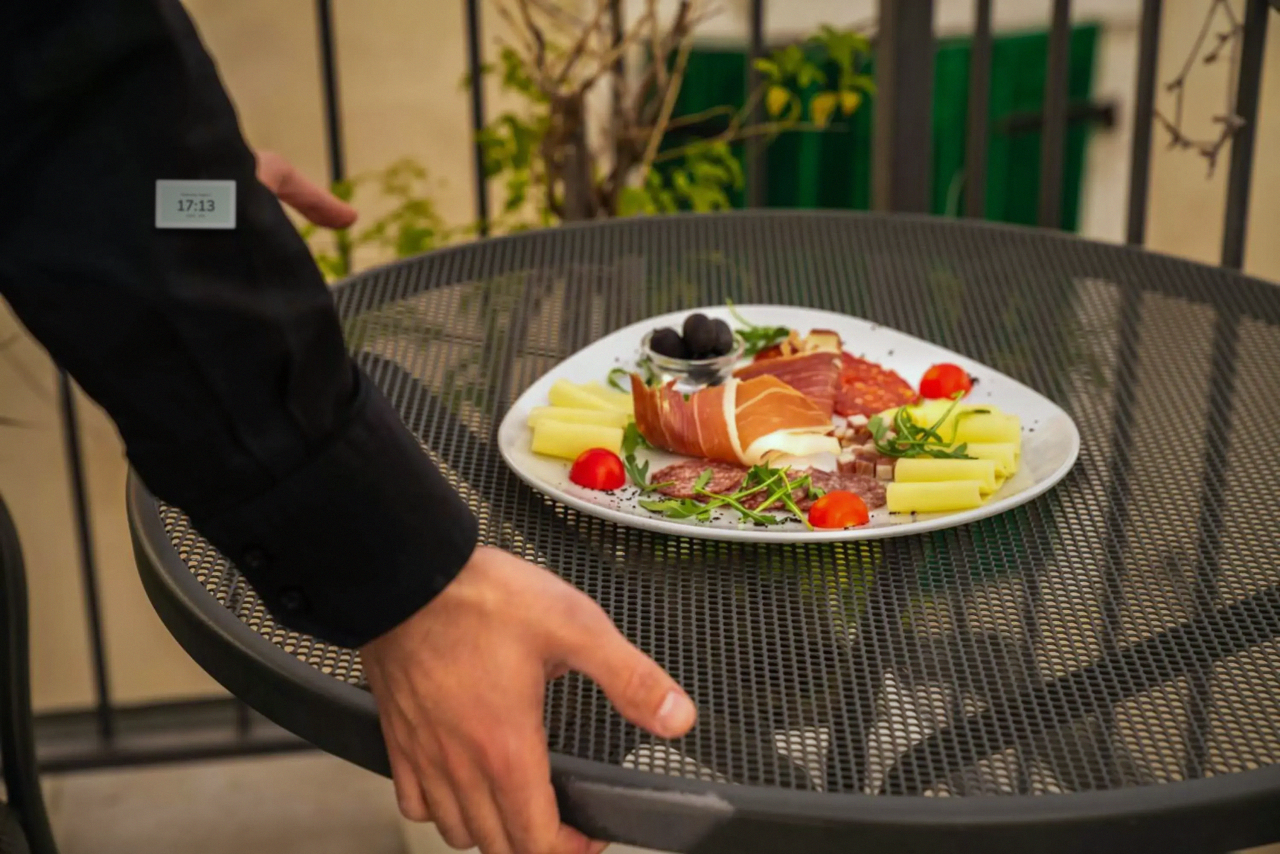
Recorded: h=17 m=13
